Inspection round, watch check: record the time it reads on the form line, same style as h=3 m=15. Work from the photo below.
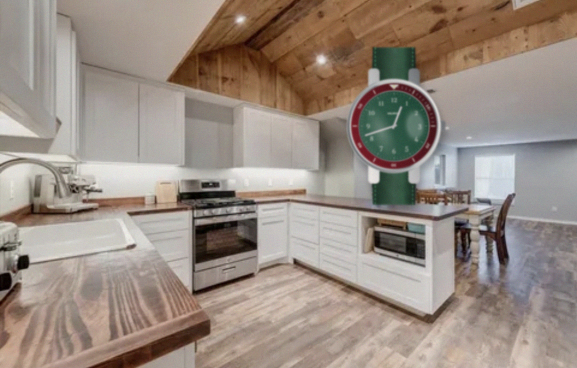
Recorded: h=12 m=42
